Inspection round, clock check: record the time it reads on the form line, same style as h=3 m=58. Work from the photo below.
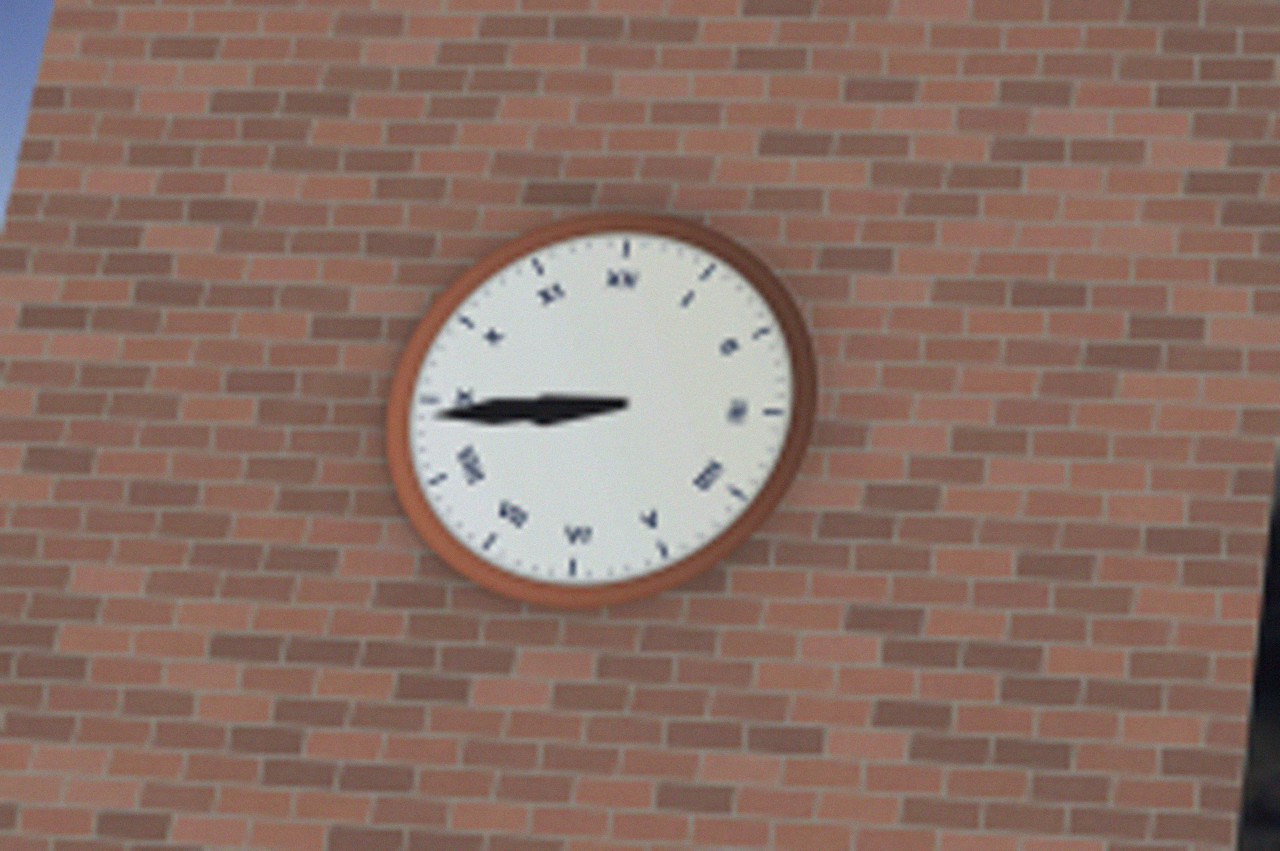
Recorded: h=8 m=44
